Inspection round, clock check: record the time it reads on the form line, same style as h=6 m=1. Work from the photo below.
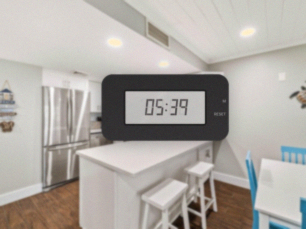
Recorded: h=5 m=39
